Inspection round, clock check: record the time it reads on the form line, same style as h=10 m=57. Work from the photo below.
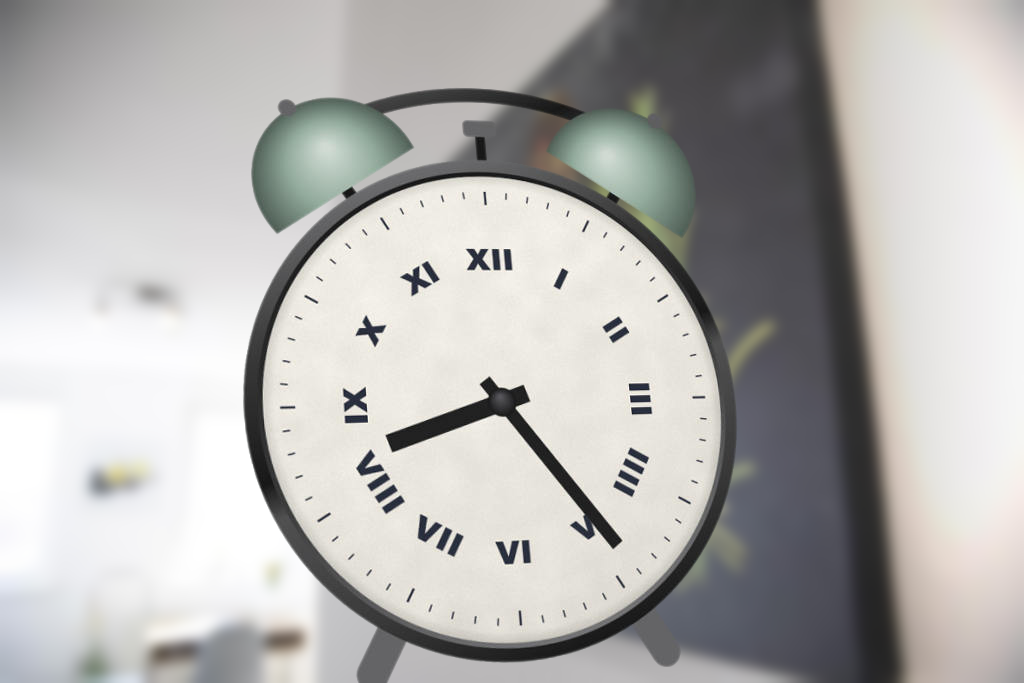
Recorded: h=8 m=24
